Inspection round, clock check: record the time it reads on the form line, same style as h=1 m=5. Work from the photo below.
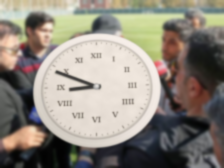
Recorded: h=8 m=49
